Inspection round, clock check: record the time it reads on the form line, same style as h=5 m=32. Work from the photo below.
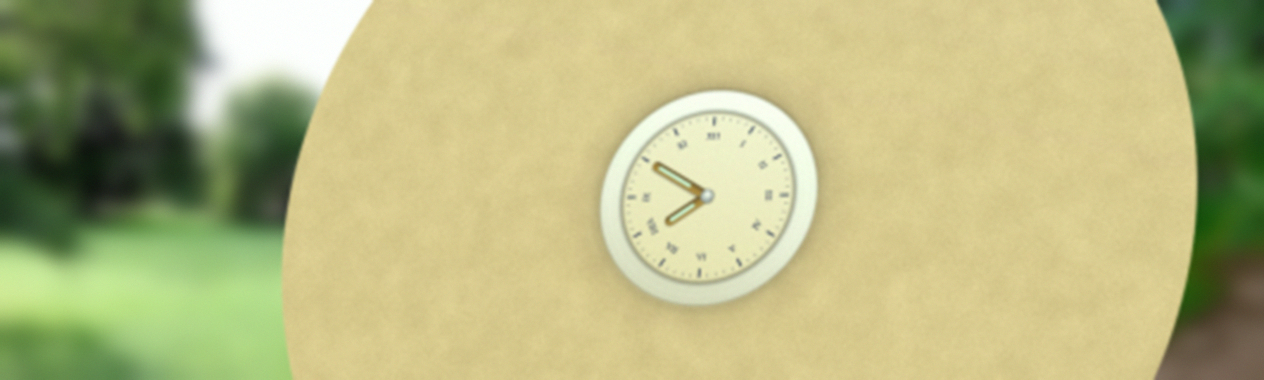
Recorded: h=7 m=50
